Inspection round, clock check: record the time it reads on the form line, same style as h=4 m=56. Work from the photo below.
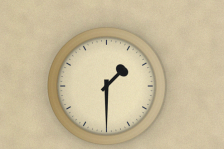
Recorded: h=1 m=30
